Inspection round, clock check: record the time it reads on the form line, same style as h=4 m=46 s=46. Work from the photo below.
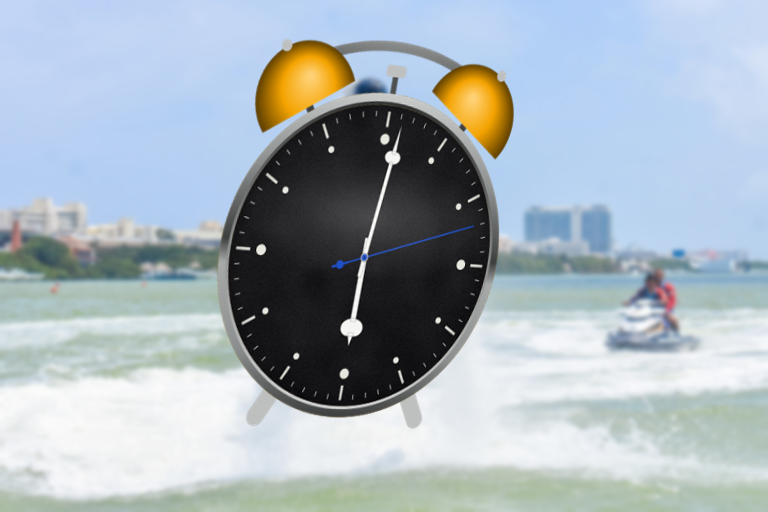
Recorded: h=6 m=1 s=12
